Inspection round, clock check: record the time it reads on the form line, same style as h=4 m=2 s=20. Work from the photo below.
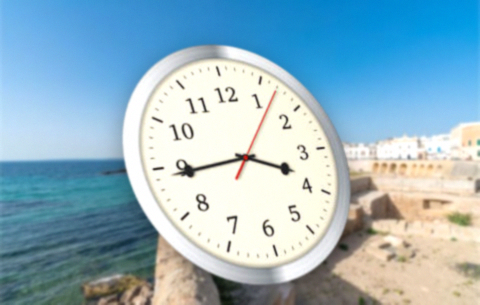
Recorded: h=3 m=44 s=7
